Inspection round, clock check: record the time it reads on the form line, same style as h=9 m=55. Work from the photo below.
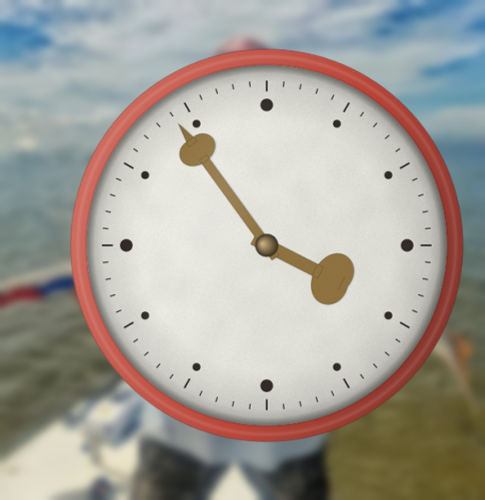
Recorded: h=3 m=54
